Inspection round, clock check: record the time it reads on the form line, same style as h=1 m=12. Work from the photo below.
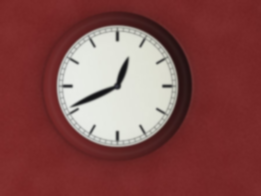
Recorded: h=12 m=41
